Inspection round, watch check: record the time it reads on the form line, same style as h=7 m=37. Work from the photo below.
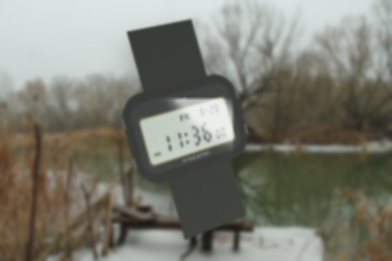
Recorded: h=11 m=36
